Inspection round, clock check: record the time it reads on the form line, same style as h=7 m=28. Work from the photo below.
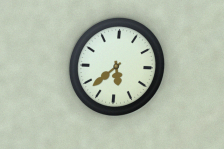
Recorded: h=5 m=38
